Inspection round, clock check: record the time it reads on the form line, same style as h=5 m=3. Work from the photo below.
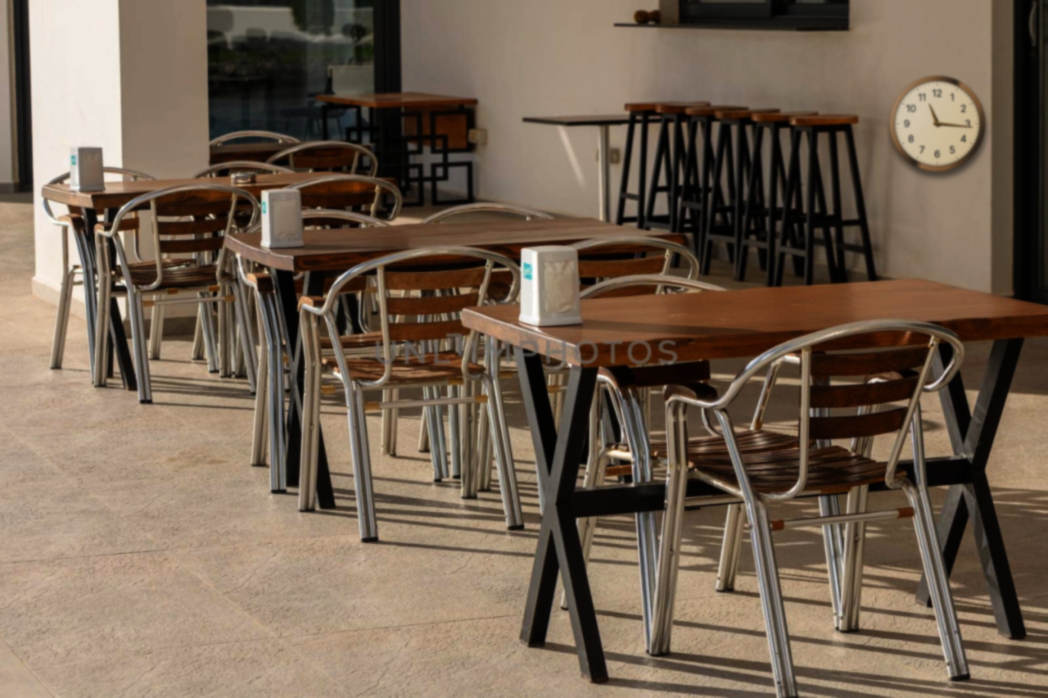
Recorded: h=11 m=16
